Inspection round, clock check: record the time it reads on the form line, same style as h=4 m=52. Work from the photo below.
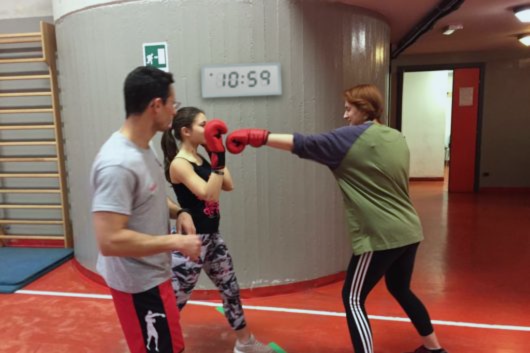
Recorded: h=10 m=59
